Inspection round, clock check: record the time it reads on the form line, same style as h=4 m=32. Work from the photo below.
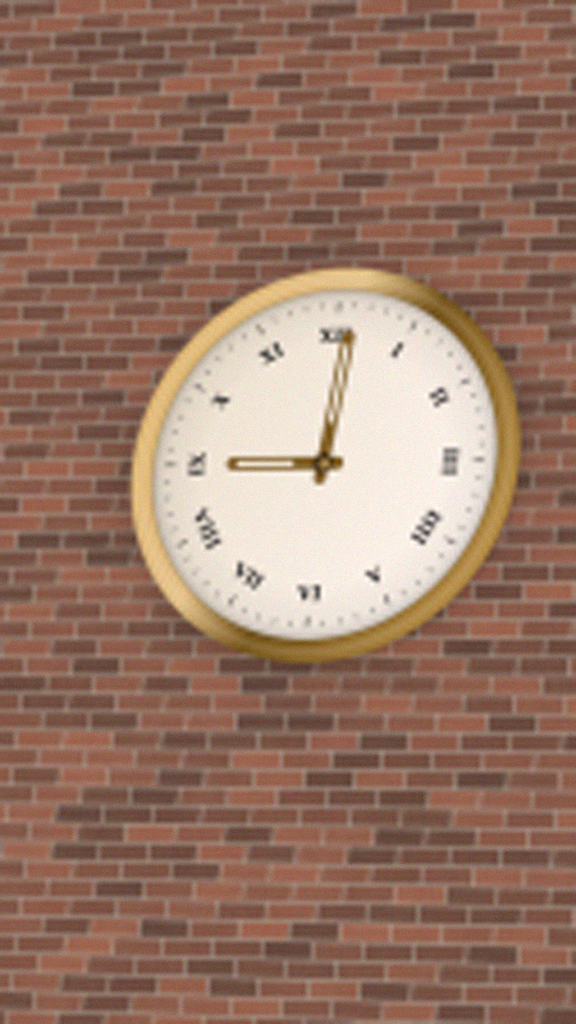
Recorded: h=9 m=1
